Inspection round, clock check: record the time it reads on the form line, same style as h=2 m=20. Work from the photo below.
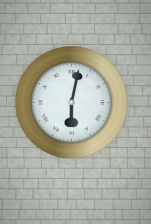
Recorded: h=6 m=2
